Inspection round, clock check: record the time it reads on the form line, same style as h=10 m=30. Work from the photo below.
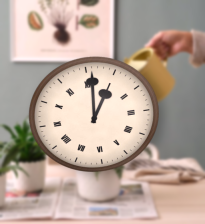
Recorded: h=1 m=1
